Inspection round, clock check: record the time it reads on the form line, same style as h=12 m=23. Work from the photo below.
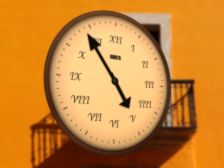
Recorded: h=4 m=54
